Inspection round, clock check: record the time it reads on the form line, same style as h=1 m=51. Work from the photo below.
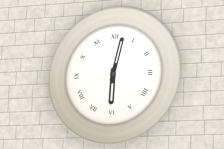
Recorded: h=6 m=2
